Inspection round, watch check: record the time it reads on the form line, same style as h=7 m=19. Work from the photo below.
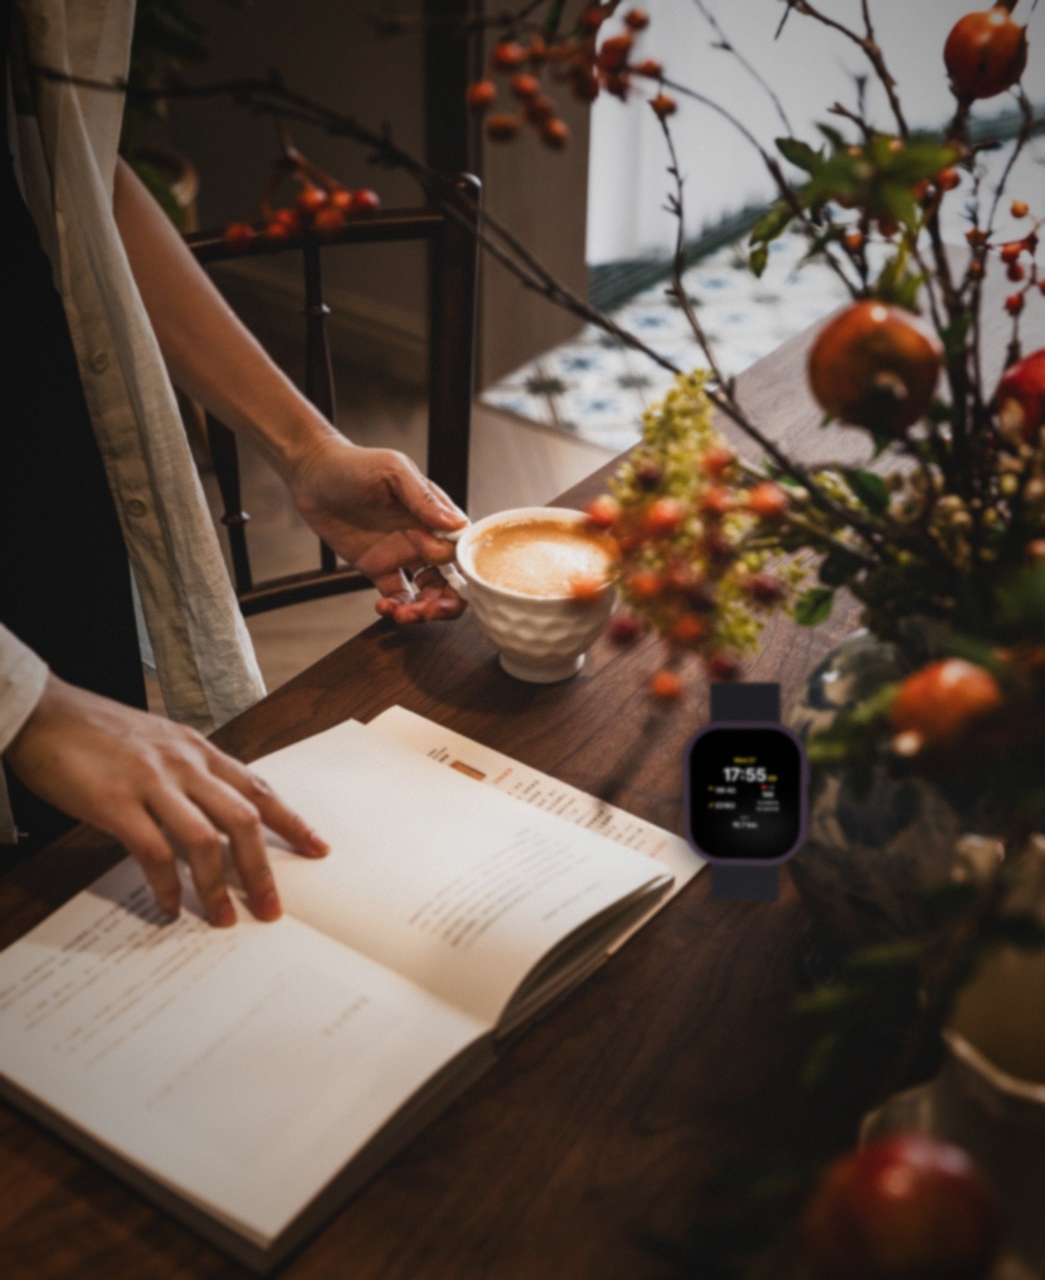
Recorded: h=17 m=55
